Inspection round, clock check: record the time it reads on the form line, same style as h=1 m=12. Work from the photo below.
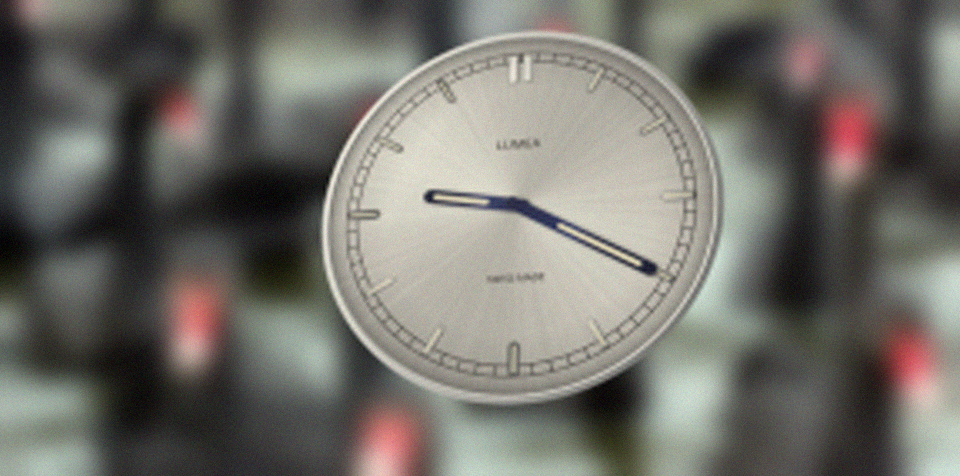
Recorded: h=9 m=20
